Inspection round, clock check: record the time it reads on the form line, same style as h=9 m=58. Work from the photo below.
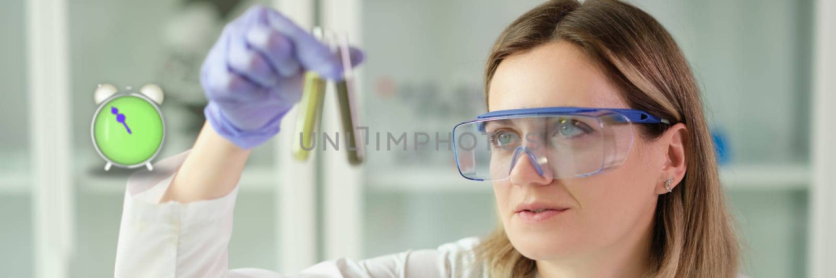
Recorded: h=10 m=54
